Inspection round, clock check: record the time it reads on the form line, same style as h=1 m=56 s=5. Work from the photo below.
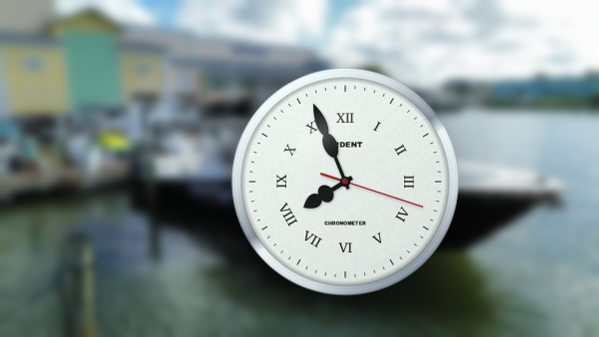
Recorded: h=7 m=56 s=18
